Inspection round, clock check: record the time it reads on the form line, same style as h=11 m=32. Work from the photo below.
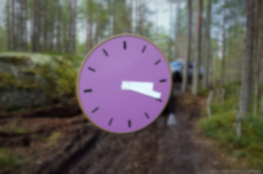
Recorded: h=3 m=19
